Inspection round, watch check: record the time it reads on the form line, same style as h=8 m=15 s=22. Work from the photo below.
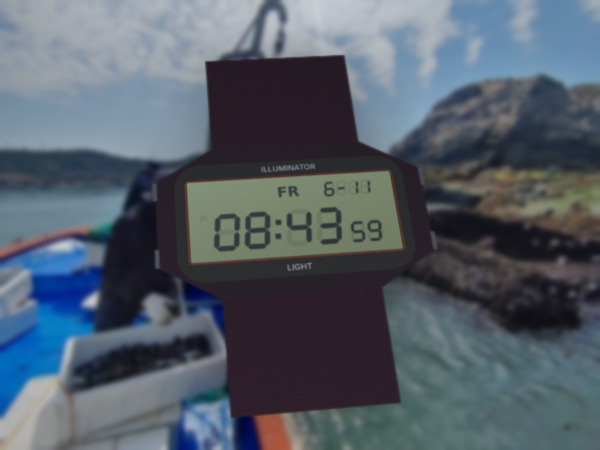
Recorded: h=8 m=43 s=59
